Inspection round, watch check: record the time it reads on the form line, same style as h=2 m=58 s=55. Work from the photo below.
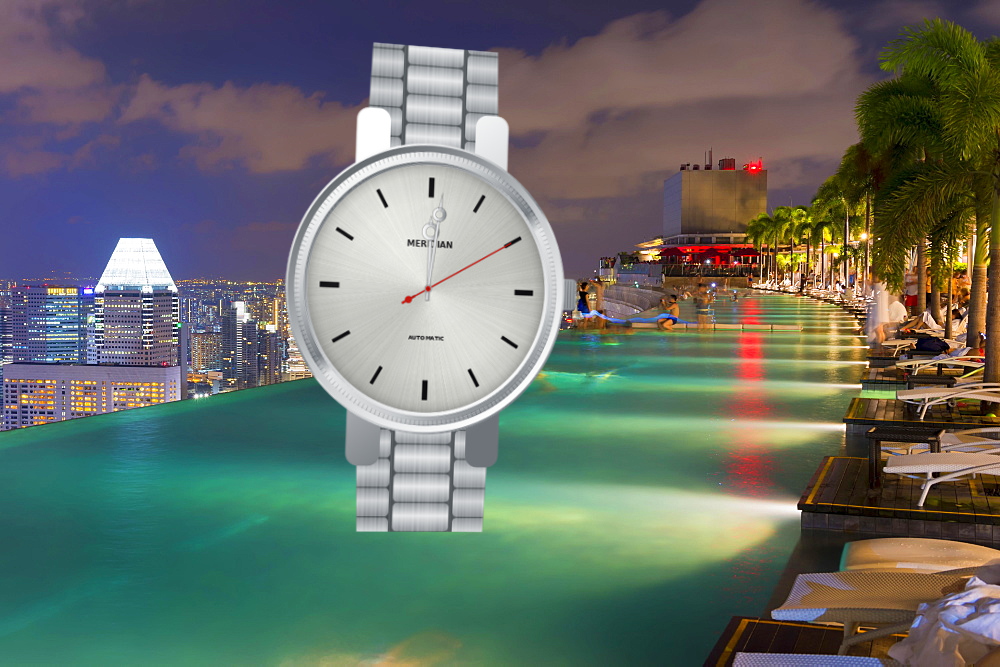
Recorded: h=12 m=1 s=10
